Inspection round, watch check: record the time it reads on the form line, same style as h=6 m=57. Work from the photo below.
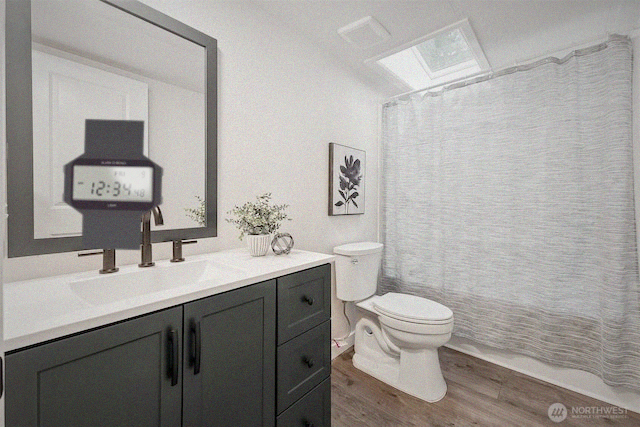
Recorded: h=12 m=34
